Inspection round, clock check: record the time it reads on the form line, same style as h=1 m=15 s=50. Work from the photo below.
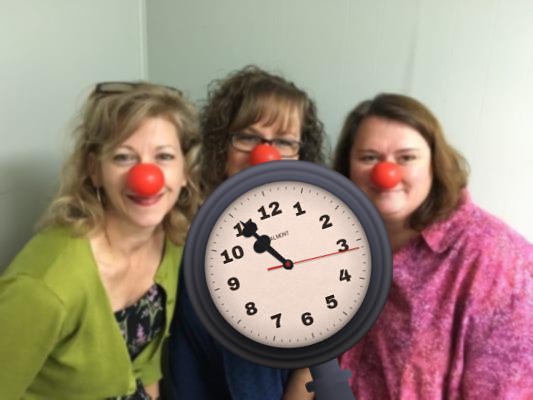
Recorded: h=10 m=55 s=16
